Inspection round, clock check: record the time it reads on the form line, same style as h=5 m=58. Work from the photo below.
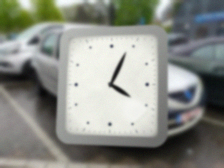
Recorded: h=4 m=4
